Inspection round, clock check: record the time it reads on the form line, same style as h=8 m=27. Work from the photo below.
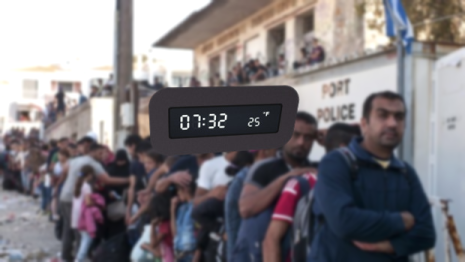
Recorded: h=7 m=32
